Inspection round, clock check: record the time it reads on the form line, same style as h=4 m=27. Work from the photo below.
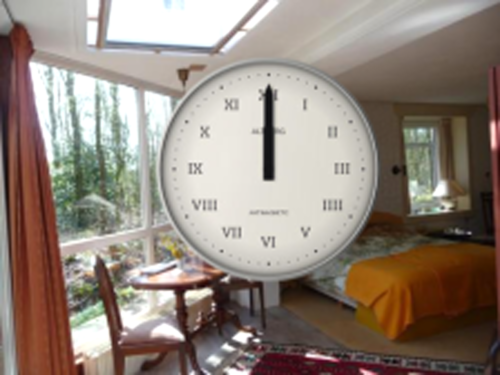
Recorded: h=12 m=0
